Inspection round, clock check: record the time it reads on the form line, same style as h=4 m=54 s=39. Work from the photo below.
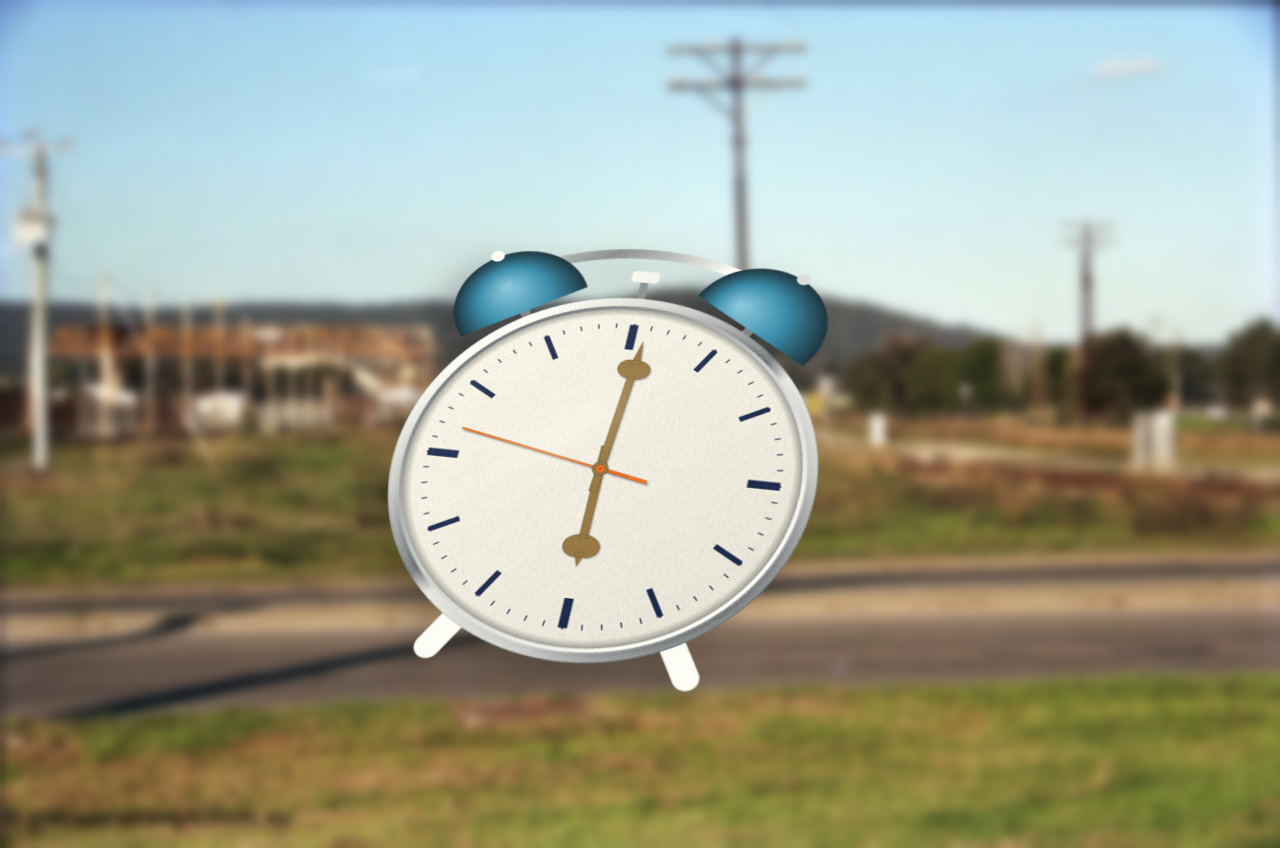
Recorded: h=6 m=0 s=47
